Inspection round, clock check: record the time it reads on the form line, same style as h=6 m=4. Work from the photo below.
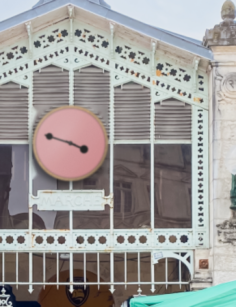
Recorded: h=3 m=48
